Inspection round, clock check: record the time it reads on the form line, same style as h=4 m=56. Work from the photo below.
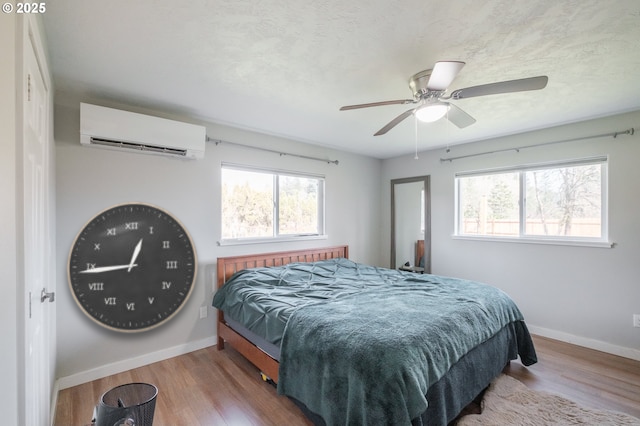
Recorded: h=12 m=44
